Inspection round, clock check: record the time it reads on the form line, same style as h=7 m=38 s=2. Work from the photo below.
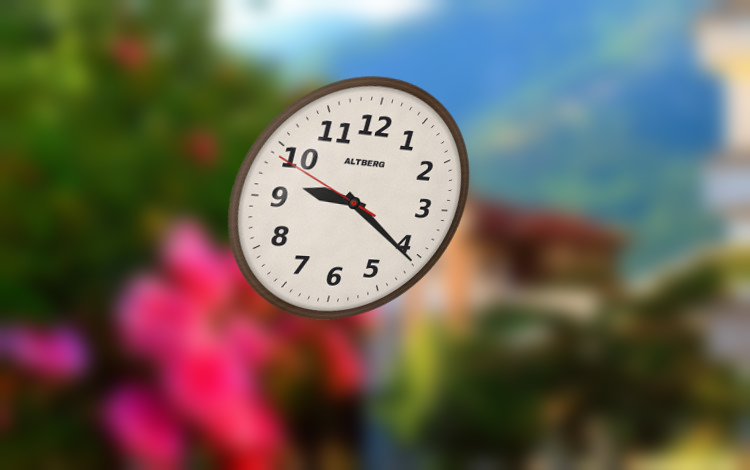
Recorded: h=9 m=20 s=49
